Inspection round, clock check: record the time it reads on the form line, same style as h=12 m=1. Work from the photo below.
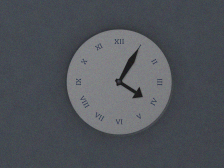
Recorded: h=4 m=5
